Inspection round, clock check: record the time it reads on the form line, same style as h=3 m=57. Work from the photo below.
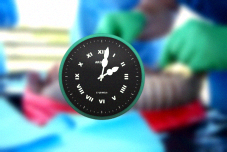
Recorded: h=2 m=2
